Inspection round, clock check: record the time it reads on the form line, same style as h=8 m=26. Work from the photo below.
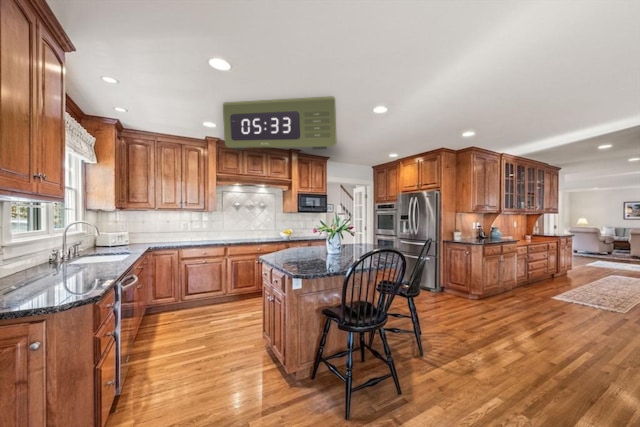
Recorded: h=5 m=33
